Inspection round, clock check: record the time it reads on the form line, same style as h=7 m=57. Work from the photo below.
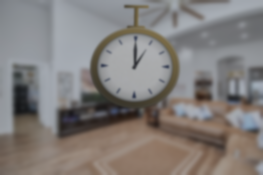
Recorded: h=1 m=0
